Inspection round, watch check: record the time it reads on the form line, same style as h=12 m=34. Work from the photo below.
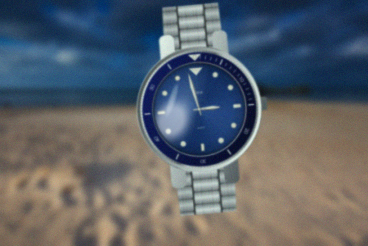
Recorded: h=2 m=58
